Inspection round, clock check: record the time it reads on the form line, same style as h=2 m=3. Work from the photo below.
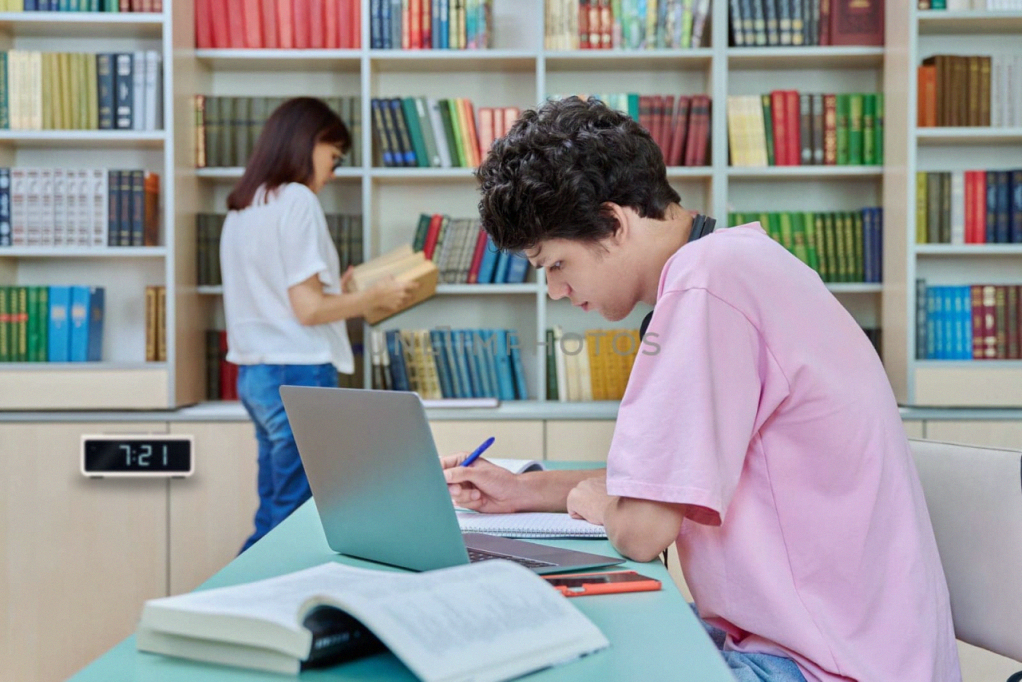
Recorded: h=7 m=21
